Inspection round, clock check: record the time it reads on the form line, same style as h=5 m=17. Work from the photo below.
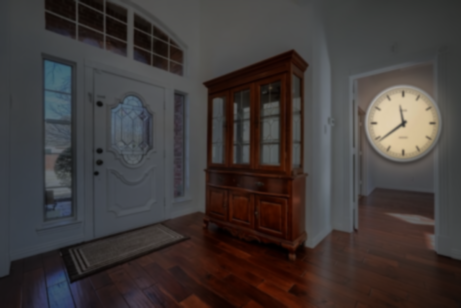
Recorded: h=11 m=39
